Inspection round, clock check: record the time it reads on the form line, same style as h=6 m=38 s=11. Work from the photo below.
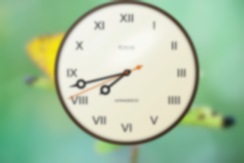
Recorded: h=7 m=42 s=41
